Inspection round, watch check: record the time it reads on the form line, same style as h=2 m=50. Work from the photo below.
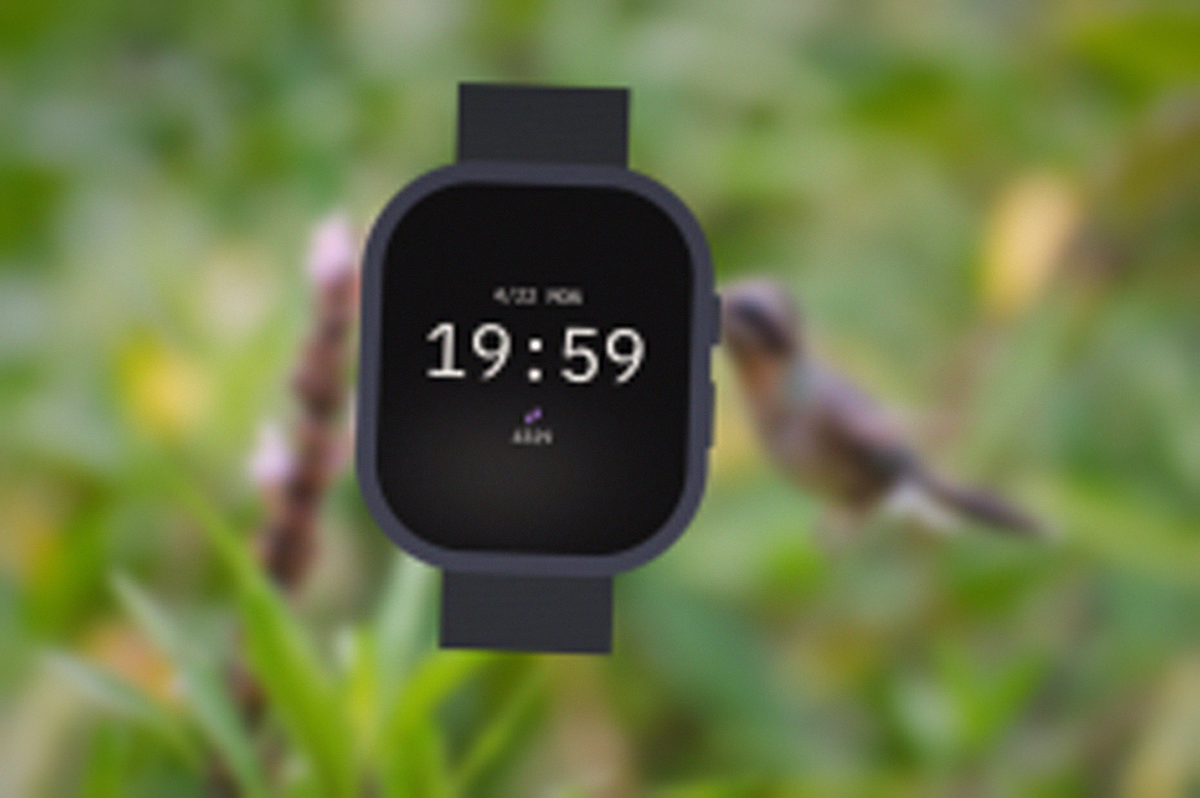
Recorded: h=19 m=59
